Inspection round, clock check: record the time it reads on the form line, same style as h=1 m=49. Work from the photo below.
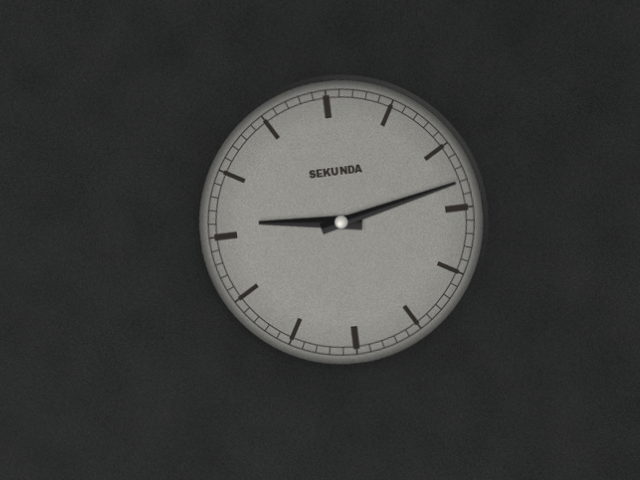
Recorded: h=9 m=13
